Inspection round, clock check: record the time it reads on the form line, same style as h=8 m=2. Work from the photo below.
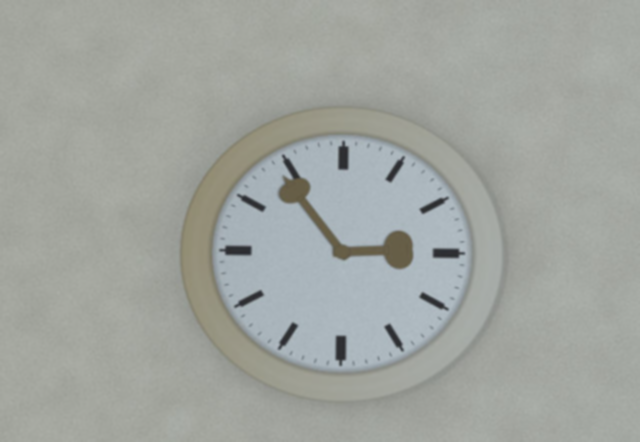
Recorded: h=2 m=54
